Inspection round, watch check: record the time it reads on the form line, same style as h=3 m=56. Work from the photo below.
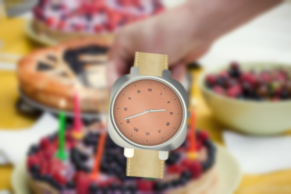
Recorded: h=2 m=41
